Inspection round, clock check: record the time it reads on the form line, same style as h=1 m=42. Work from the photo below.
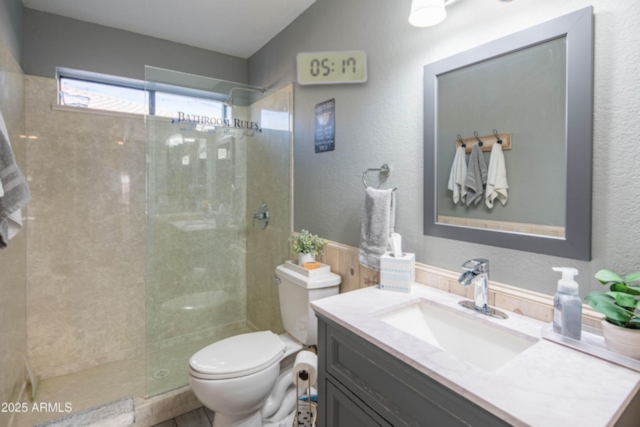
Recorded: h=5 m=17
